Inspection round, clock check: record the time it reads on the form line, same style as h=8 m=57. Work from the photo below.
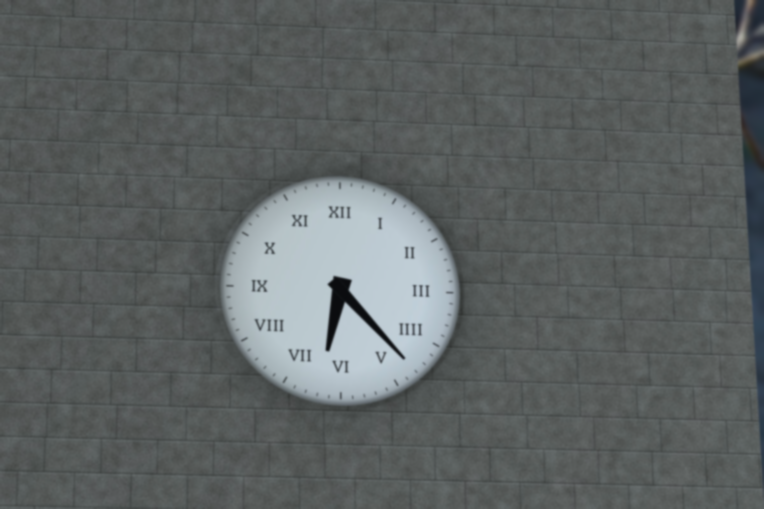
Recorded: h=6 m=23
